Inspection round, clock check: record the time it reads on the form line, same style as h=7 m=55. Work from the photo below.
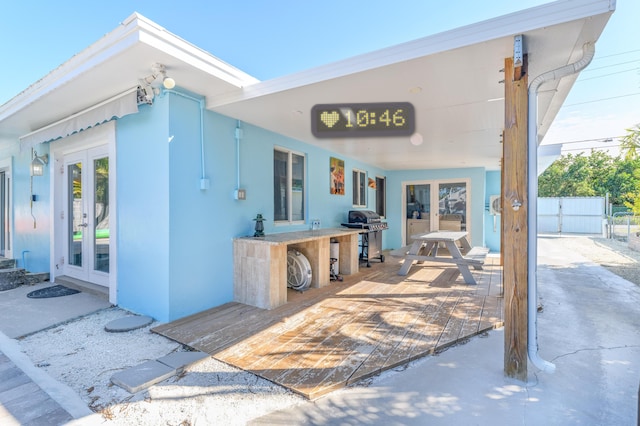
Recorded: h=10 m=46
